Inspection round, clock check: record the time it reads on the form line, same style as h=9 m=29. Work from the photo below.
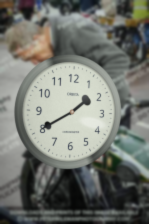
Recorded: h=1 m=40
